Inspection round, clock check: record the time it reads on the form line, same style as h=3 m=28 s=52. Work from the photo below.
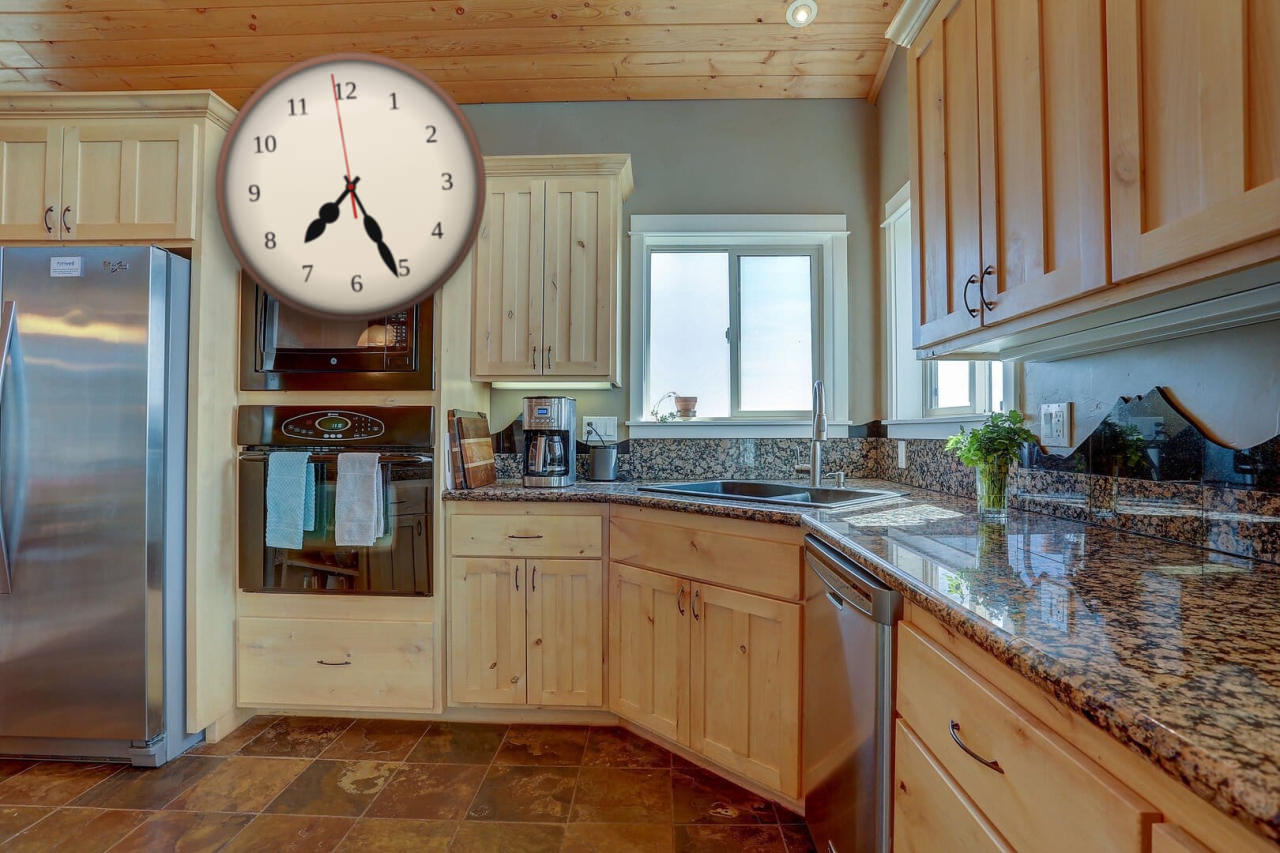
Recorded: h=7 m=25 s=59
